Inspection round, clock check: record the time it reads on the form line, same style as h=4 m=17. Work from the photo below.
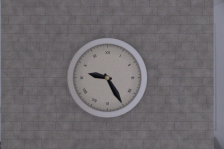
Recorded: h=9 m=25
